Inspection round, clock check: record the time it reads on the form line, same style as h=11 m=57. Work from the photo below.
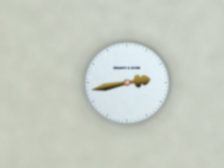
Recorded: h=2 m=43
